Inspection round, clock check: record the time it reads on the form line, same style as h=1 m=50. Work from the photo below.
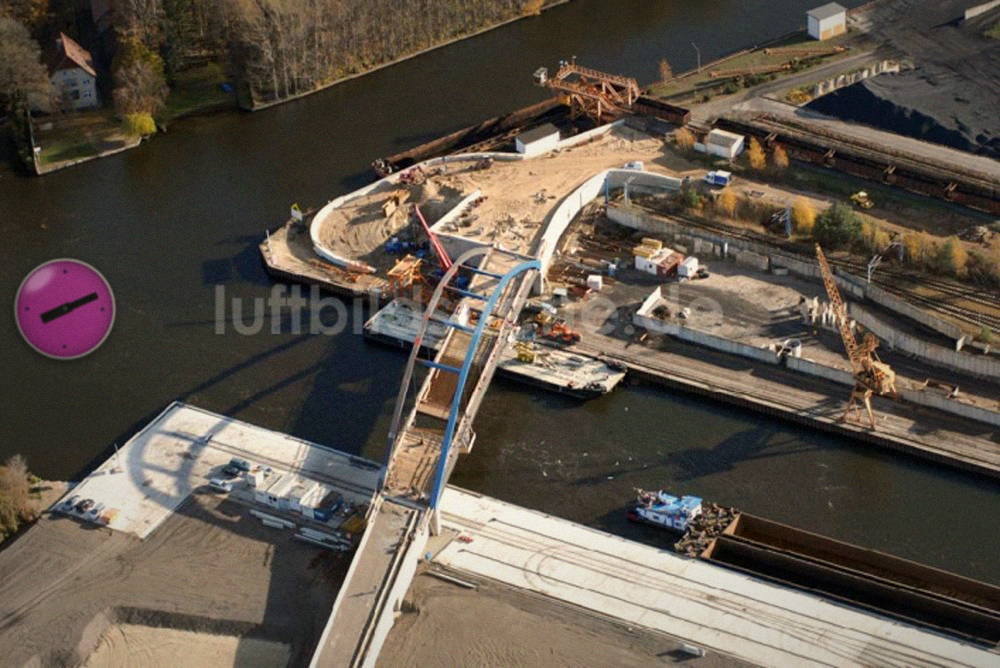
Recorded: h=8 m=11
